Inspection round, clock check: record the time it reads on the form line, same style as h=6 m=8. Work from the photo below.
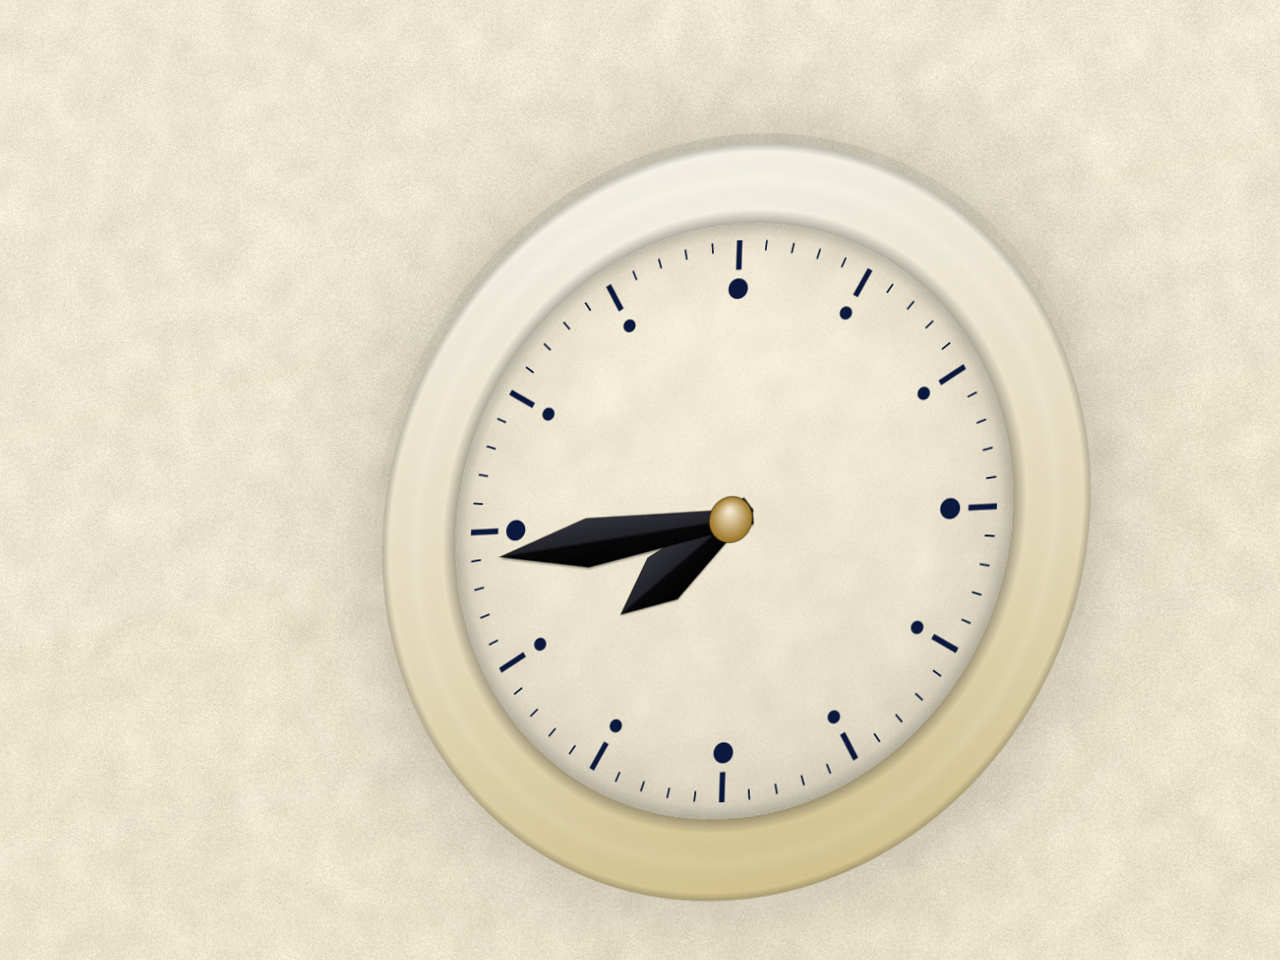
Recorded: h=7 m=44
